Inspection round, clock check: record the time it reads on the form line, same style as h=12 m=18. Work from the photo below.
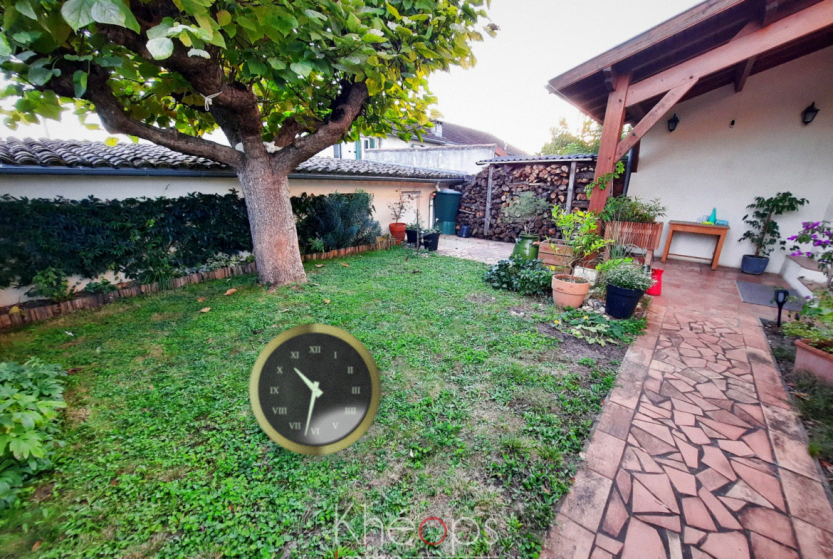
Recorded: h=10 m=32
